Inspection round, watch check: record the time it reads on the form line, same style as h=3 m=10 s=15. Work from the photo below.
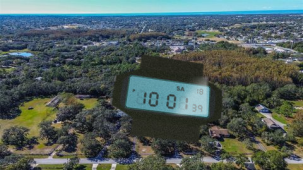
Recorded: h=10 m=1 s=39
